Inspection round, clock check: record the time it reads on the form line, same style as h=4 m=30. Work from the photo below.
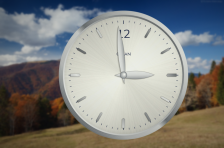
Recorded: h=2 m=59
